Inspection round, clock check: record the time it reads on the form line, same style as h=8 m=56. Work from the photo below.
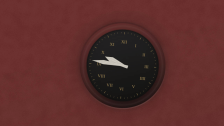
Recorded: h=9 m=46
